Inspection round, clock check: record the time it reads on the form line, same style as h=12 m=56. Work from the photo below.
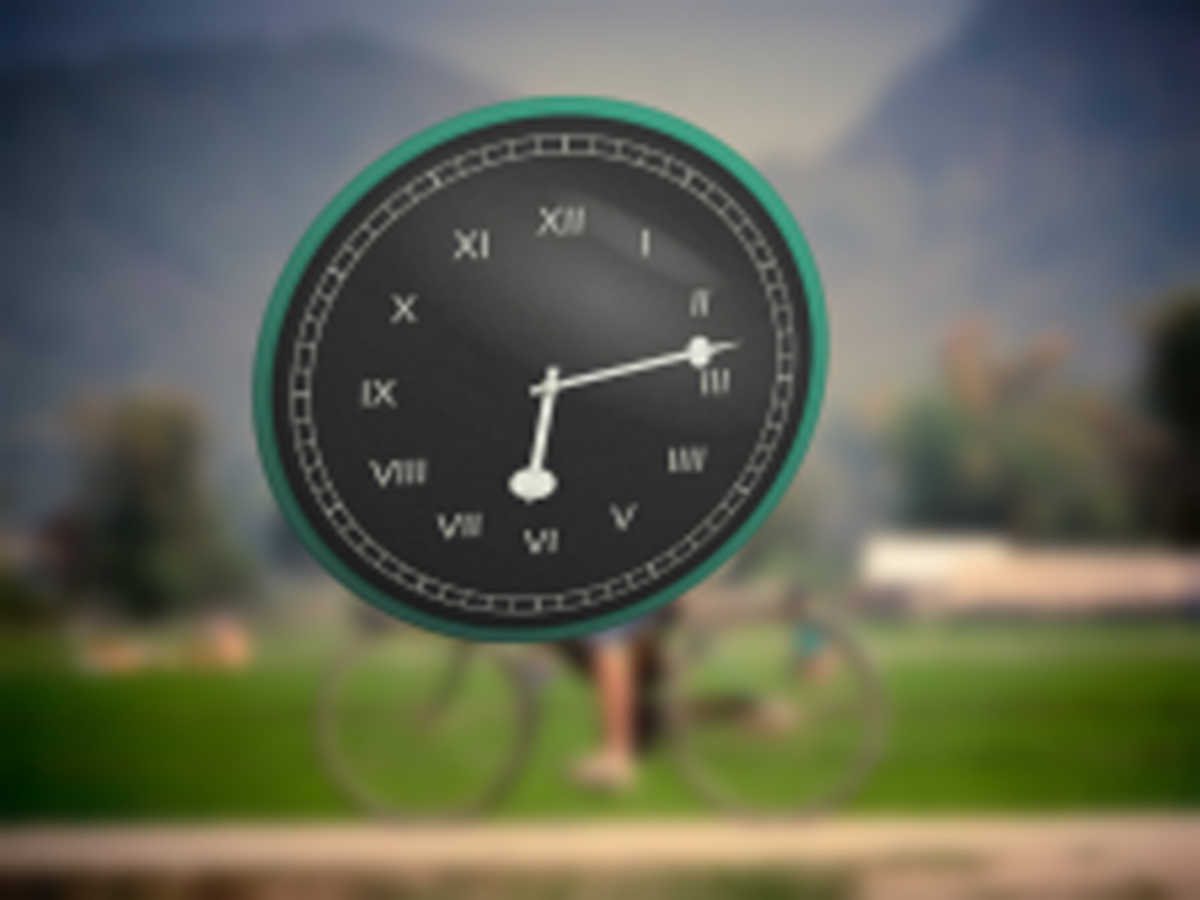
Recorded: h=6 m=13
